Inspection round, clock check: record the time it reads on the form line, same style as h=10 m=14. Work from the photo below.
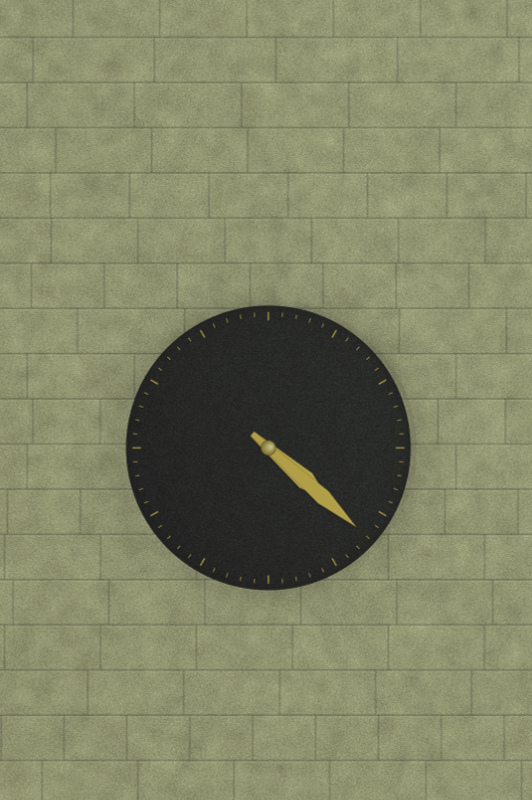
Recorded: h=4 m=22
